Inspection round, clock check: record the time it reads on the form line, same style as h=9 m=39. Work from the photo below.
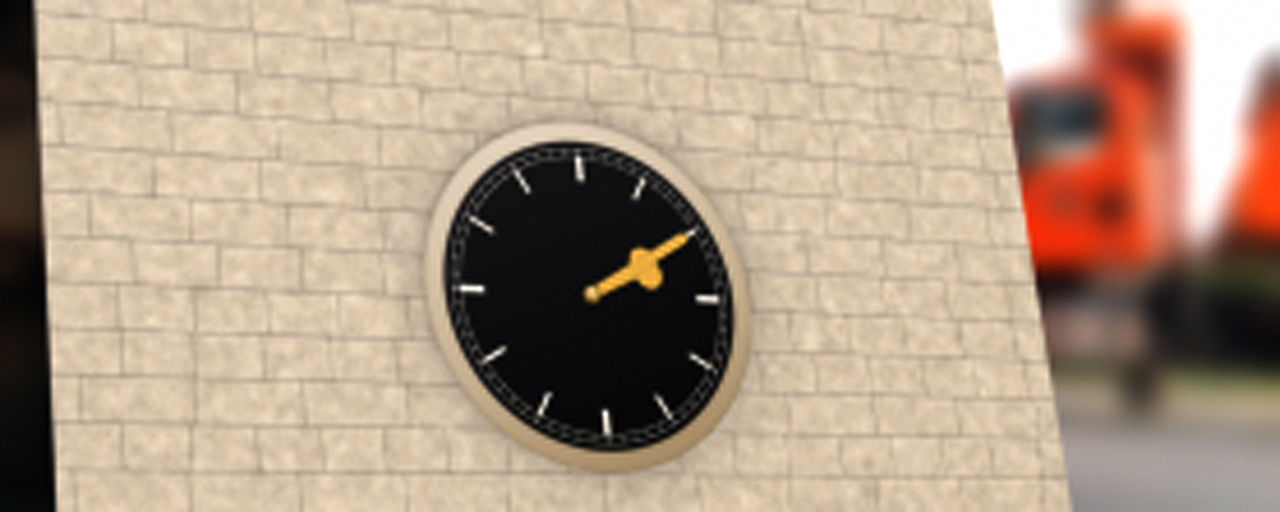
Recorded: h=2 m=10
